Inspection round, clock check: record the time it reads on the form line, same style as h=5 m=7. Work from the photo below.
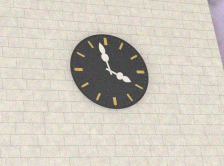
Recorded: h=3 m=58
